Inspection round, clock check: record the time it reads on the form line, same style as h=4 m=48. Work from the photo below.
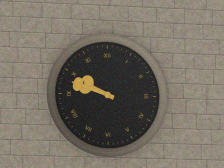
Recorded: h=9 m=48
